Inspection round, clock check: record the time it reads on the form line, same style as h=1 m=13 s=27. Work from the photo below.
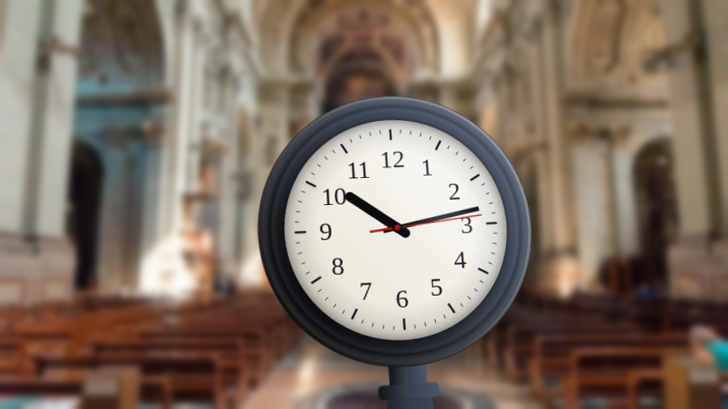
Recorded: h=10 m=13 s=14
